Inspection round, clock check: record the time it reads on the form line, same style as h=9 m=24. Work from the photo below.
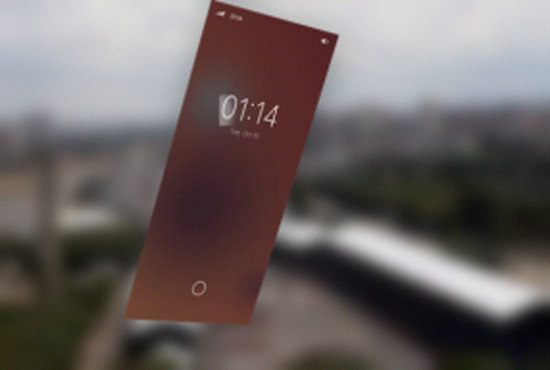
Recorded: h=1 m=14
